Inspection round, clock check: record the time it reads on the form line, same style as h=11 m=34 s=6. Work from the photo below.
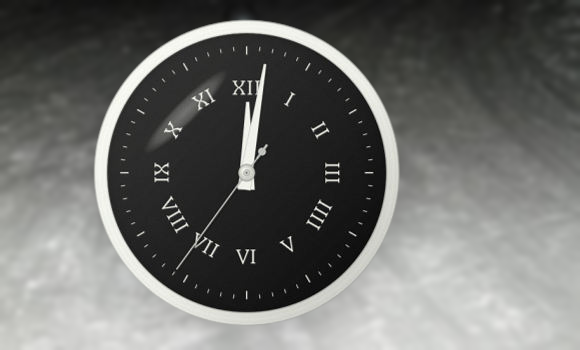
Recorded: h=12 m=1 s=36
